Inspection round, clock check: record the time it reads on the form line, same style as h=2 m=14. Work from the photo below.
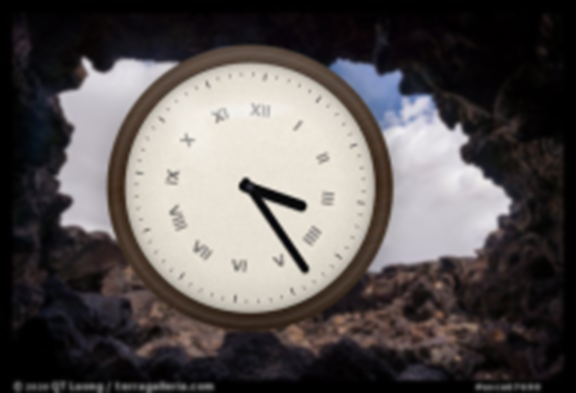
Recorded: h=3 m=23
